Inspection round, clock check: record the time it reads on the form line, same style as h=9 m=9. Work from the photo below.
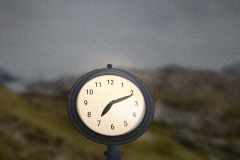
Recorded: h=7 m=11
